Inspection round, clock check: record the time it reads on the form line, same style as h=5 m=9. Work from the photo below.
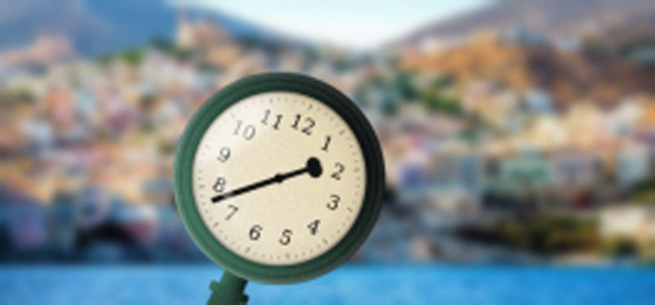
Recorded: h=1 m=38
